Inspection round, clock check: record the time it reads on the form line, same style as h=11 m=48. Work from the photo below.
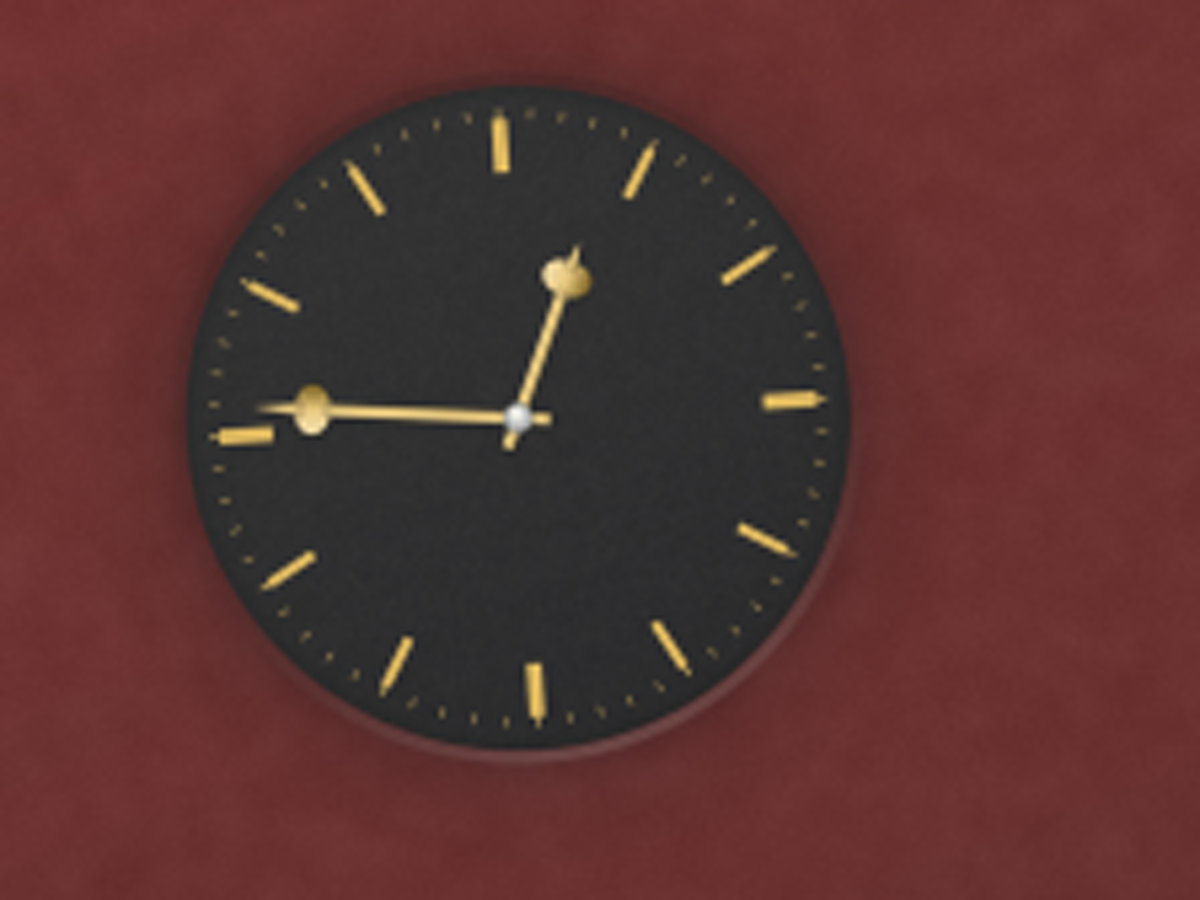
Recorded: h=12 m=46
